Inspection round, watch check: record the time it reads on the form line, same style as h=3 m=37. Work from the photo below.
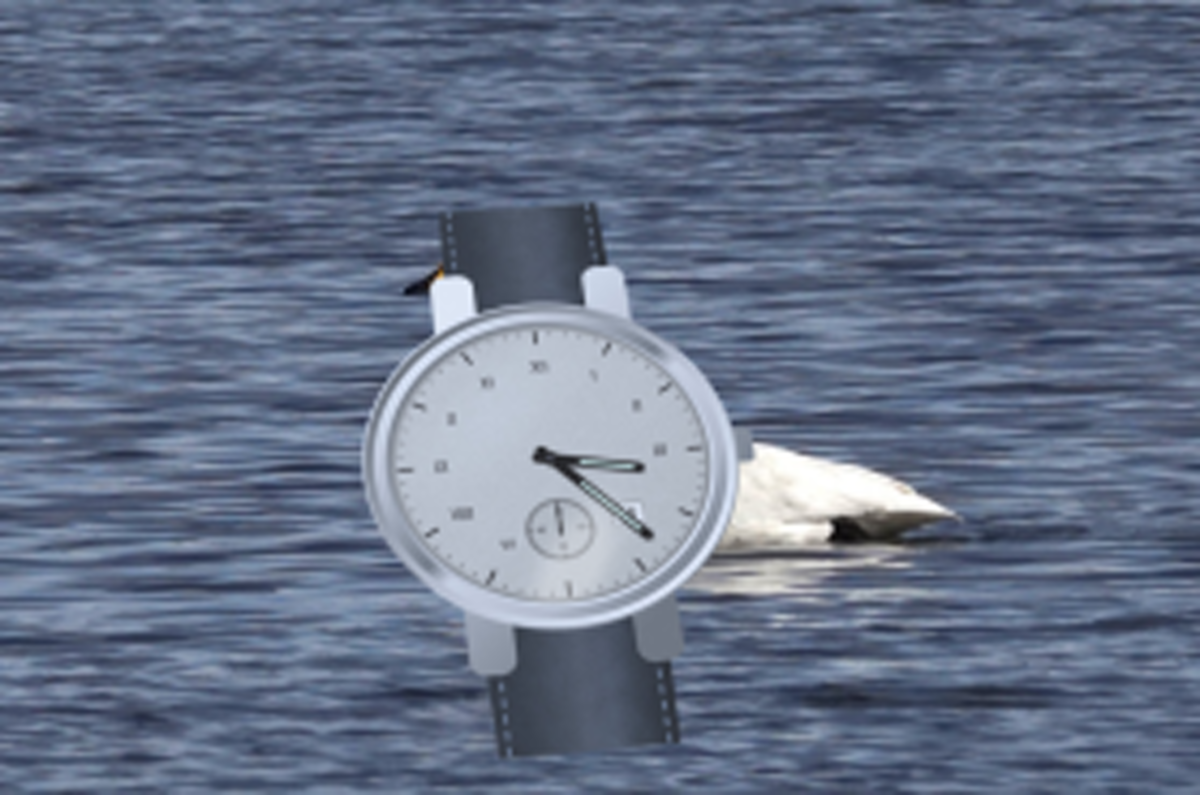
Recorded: h=3 m=23
